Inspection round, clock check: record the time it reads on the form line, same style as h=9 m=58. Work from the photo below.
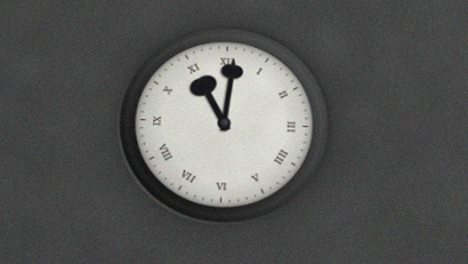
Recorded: h=11 m=1
